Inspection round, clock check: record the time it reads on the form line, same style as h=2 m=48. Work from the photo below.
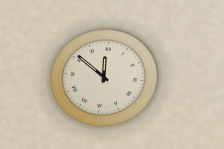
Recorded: h=11 m=51
